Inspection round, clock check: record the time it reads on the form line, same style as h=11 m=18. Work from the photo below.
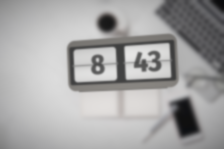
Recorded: h=8 m=43
